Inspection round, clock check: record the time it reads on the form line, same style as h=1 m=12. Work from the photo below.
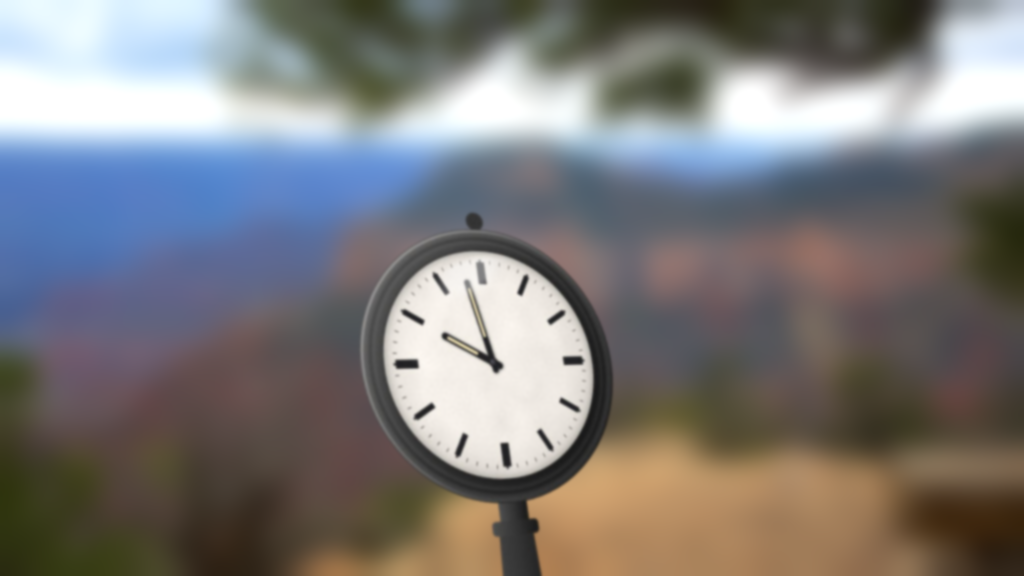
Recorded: h=9 m=58
